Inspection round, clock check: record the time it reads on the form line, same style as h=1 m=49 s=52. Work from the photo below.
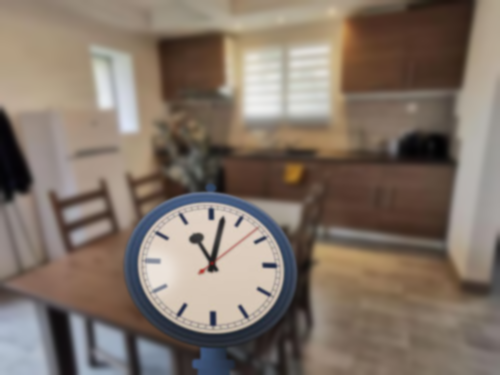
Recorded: h=11 m=2 s=8
